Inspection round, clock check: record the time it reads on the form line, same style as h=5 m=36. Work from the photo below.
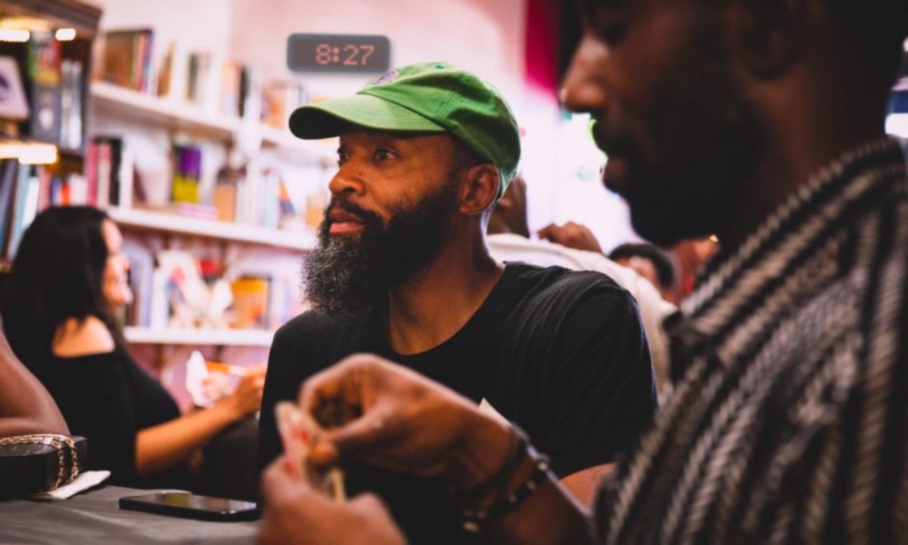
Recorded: h=8 m=27
